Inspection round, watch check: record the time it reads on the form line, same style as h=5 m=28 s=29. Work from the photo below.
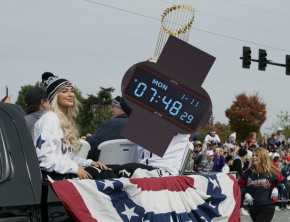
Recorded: h=7 m=48 s=29
